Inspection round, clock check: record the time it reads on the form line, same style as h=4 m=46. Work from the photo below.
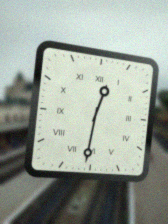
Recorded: h=12 m=31
